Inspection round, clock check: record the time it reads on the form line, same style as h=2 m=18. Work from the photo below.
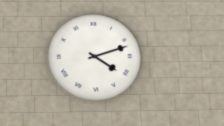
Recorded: h=4 m=12
